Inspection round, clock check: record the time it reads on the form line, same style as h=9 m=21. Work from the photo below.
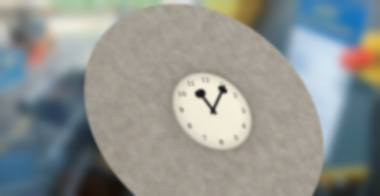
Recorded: h=11 m=6
